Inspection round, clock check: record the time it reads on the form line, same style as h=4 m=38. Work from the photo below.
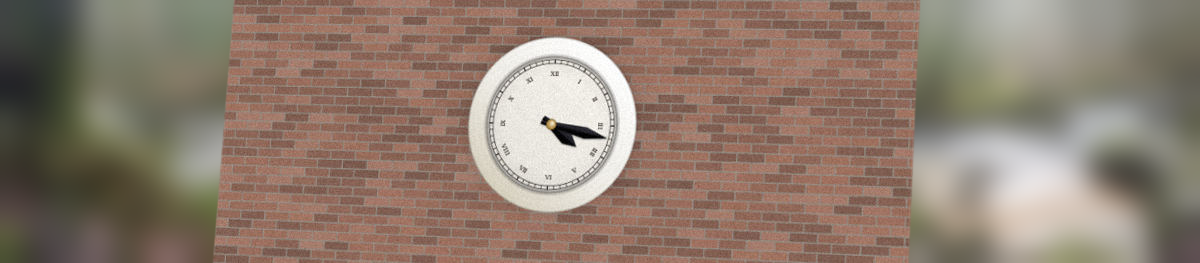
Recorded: h=4 m=17
